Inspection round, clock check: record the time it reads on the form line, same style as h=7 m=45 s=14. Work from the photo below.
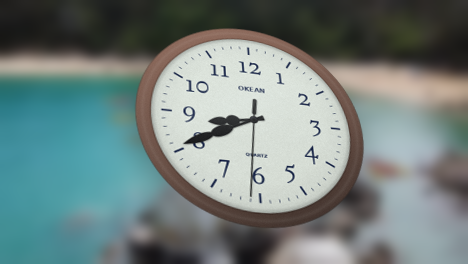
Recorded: h=8 m=40 s=31
